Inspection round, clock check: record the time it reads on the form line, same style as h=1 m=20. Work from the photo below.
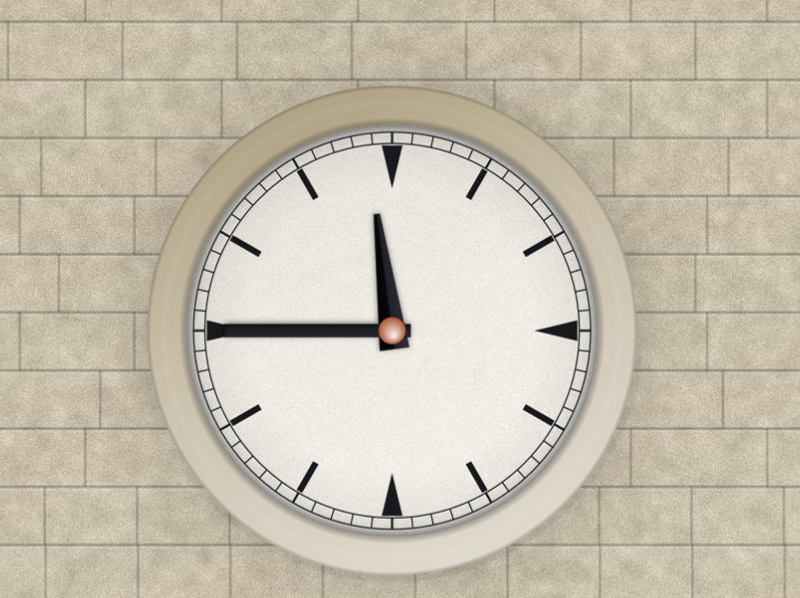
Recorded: h=11 m=45
